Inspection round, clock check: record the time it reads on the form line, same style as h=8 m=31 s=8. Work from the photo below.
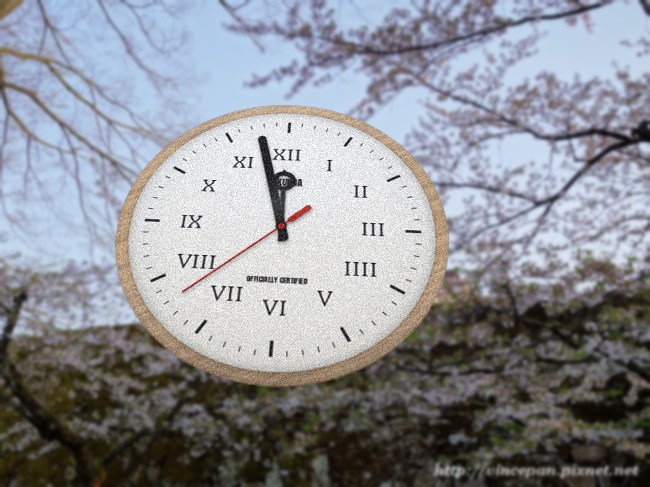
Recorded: h=11 m=57 s=38
